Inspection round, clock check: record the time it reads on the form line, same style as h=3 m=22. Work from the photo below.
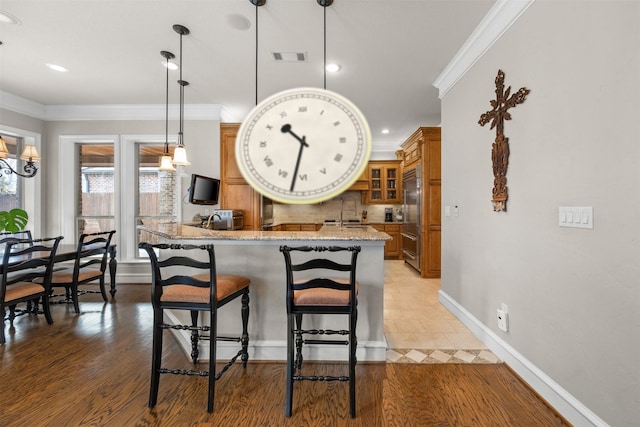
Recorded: h=10 m=32
